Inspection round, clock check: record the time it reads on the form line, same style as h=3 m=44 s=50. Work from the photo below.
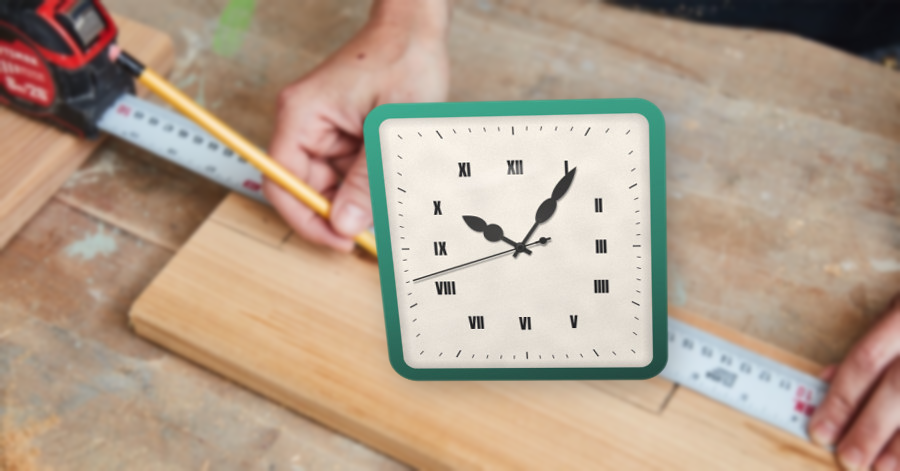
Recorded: h=10 m=5 s=42
